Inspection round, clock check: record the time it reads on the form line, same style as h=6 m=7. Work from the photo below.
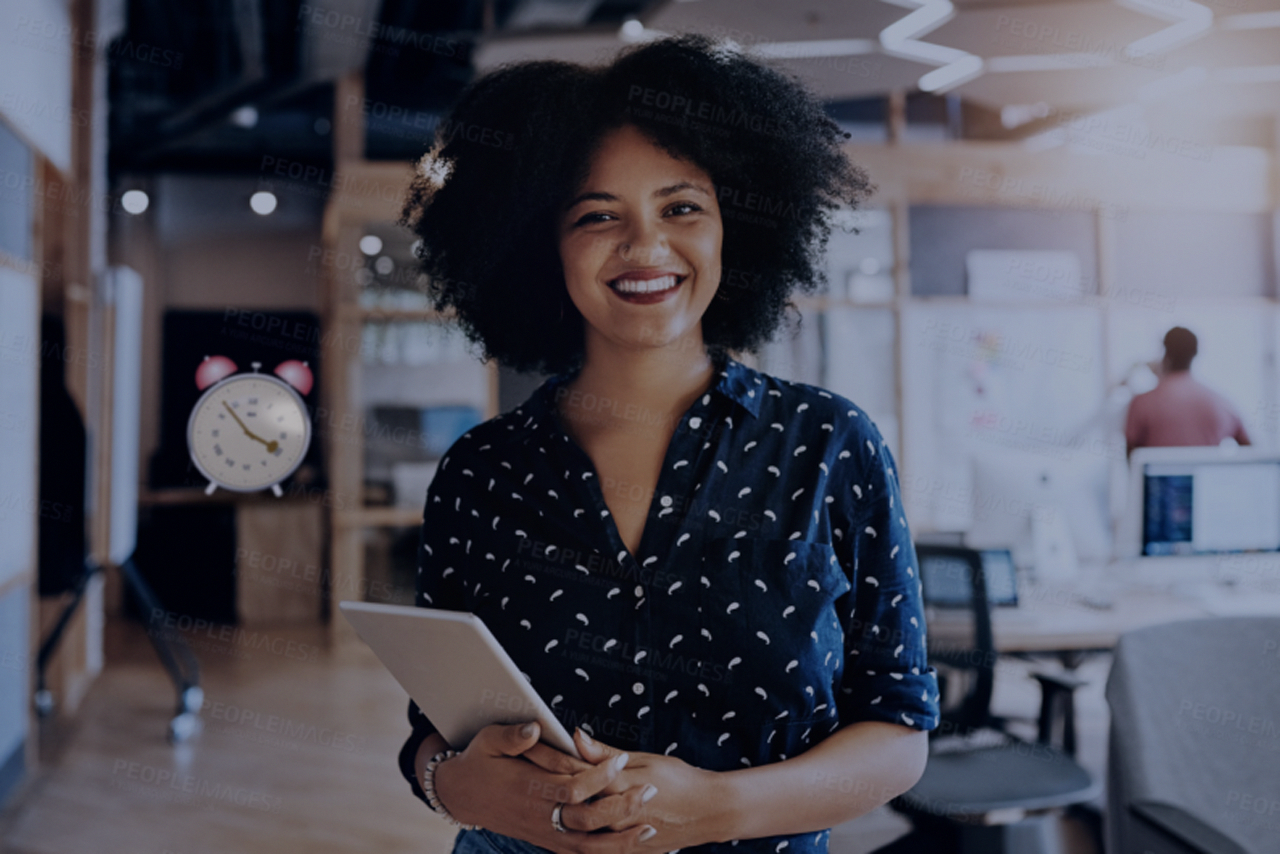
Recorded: h=3 m=53
